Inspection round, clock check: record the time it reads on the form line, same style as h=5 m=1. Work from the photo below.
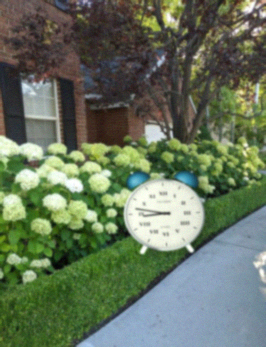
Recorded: h=8 m=47
